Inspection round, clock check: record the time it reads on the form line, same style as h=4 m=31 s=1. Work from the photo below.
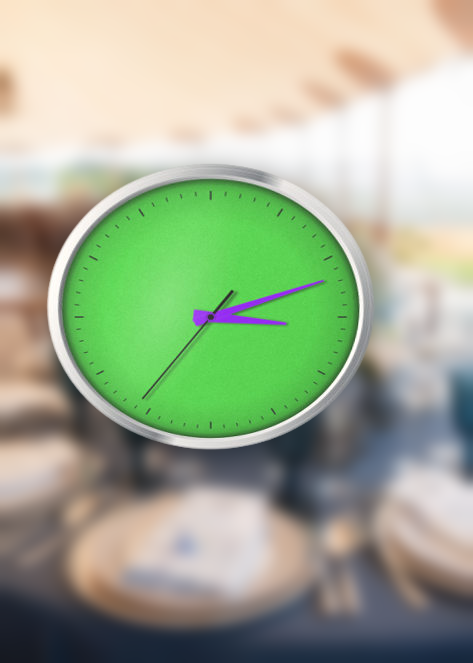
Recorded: h=3 m=11 s=36
